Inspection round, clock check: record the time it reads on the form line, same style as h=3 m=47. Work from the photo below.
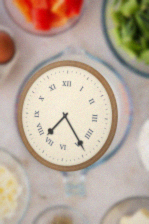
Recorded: h=7 m=24
